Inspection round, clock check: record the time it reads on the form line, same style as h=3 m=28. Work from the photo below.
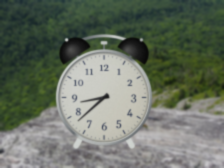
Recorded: h=8 m=38
